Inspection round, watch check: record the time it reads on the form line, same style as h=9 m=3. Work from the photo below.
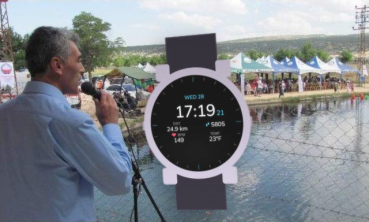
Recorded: h=17 m=19
